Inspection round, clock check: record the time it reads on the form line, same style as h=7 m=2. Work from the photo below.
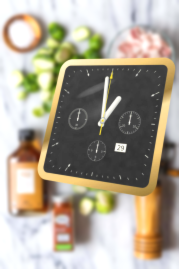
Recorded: h=12 m=59
